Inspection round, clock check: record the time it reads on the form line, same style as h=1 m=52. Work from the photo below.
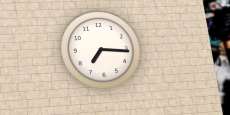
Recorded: h=7 m=16
